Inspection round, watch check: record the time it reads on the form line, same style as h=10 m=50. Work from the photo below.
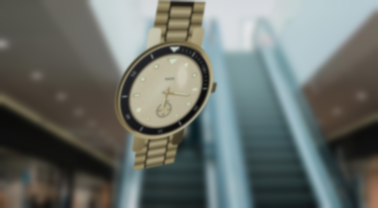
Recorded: h=6 m=17
